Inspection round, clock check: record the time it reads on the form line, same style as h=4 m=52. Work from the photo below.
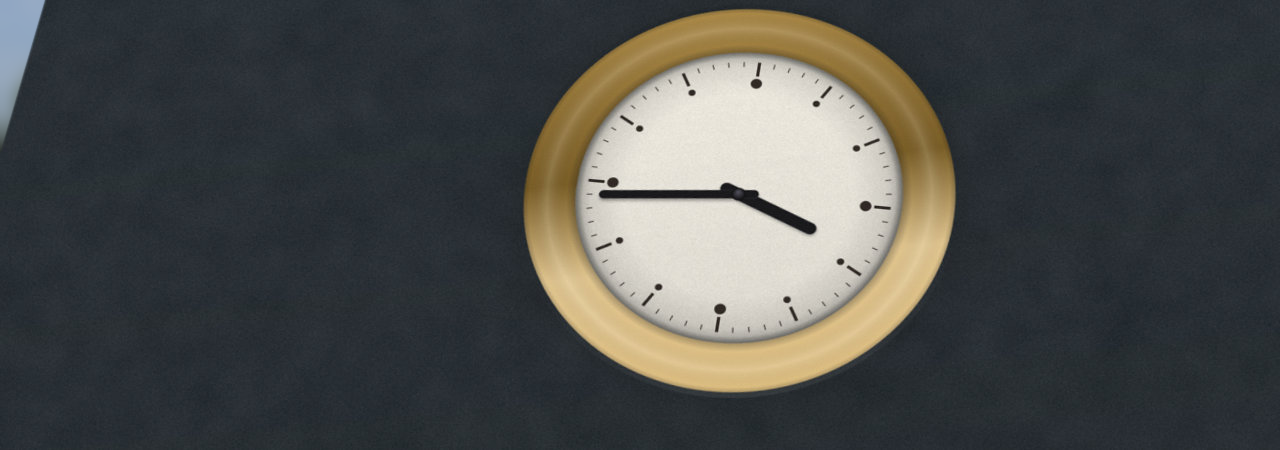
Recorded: h=3 m=44
